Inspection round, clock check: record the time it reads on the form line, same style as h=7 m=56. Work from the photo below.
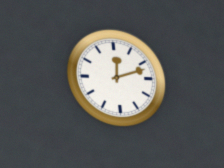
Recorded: h=12 m=12
